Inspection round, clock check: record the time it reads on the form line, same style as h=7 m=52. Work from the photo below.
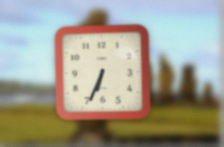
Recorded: h=6 m=34
